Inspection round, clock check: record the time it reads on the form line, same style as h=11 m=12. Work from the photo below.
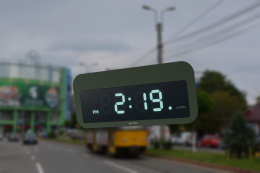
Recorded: h=2 m=19
